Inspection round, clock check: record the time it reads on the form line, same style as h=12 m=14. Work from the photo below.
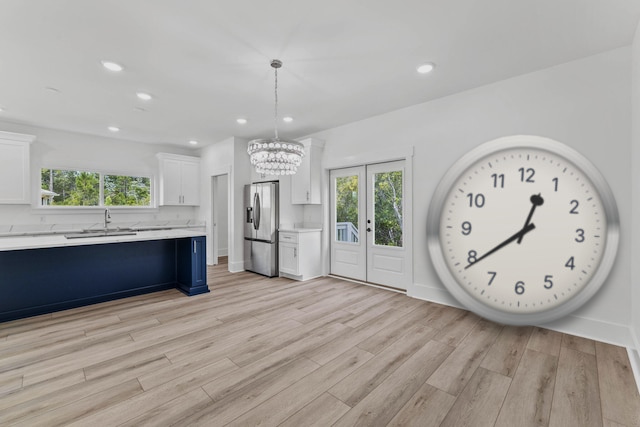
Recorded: h=12 m=39
